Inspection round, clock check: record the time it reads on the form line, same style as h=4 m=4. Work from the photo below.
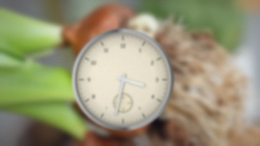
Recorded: h=3 m=32
